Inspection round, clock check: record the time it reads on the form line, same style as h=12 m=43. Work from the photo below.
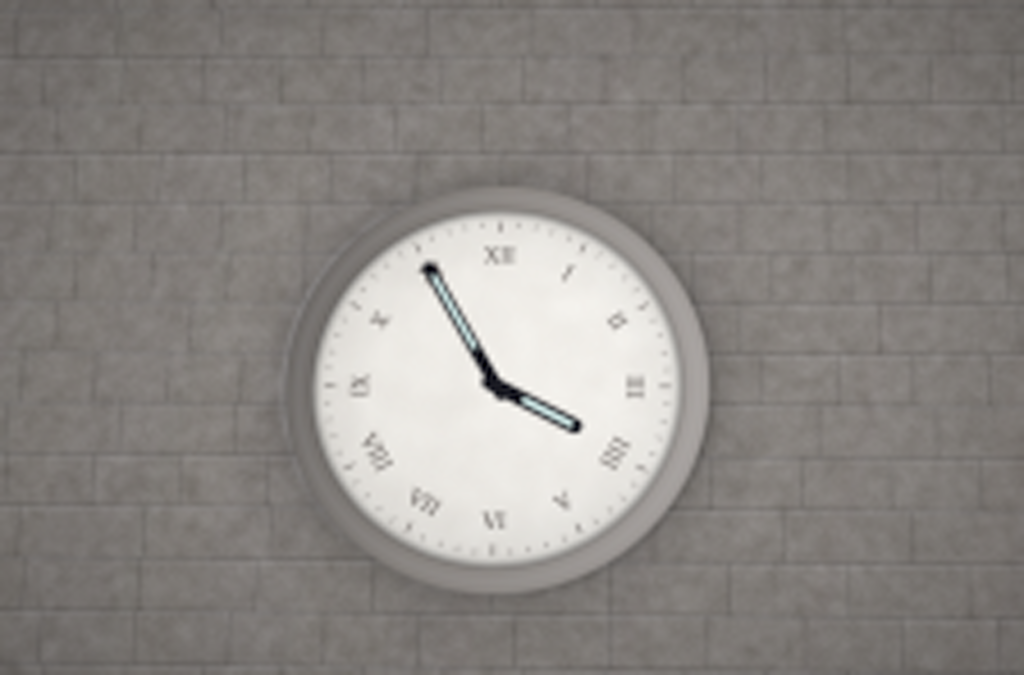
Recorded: h=3 m=55
